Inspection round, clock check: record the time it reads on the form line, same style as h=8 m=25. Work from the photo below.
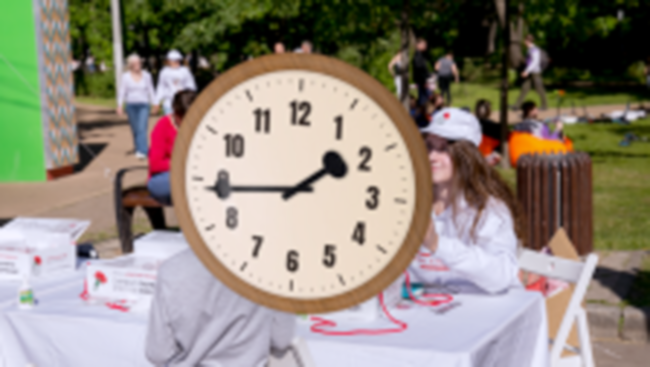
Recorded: h=1 m=44
